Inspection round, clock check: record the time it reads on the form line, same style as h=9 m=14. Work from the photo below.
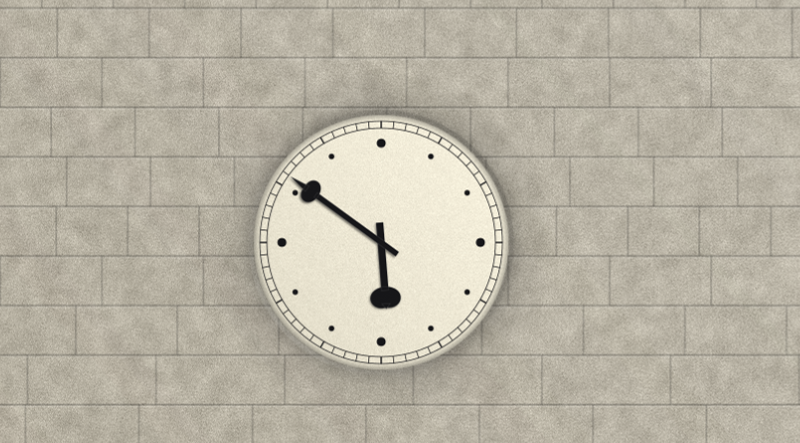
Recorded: h=5 m=51
